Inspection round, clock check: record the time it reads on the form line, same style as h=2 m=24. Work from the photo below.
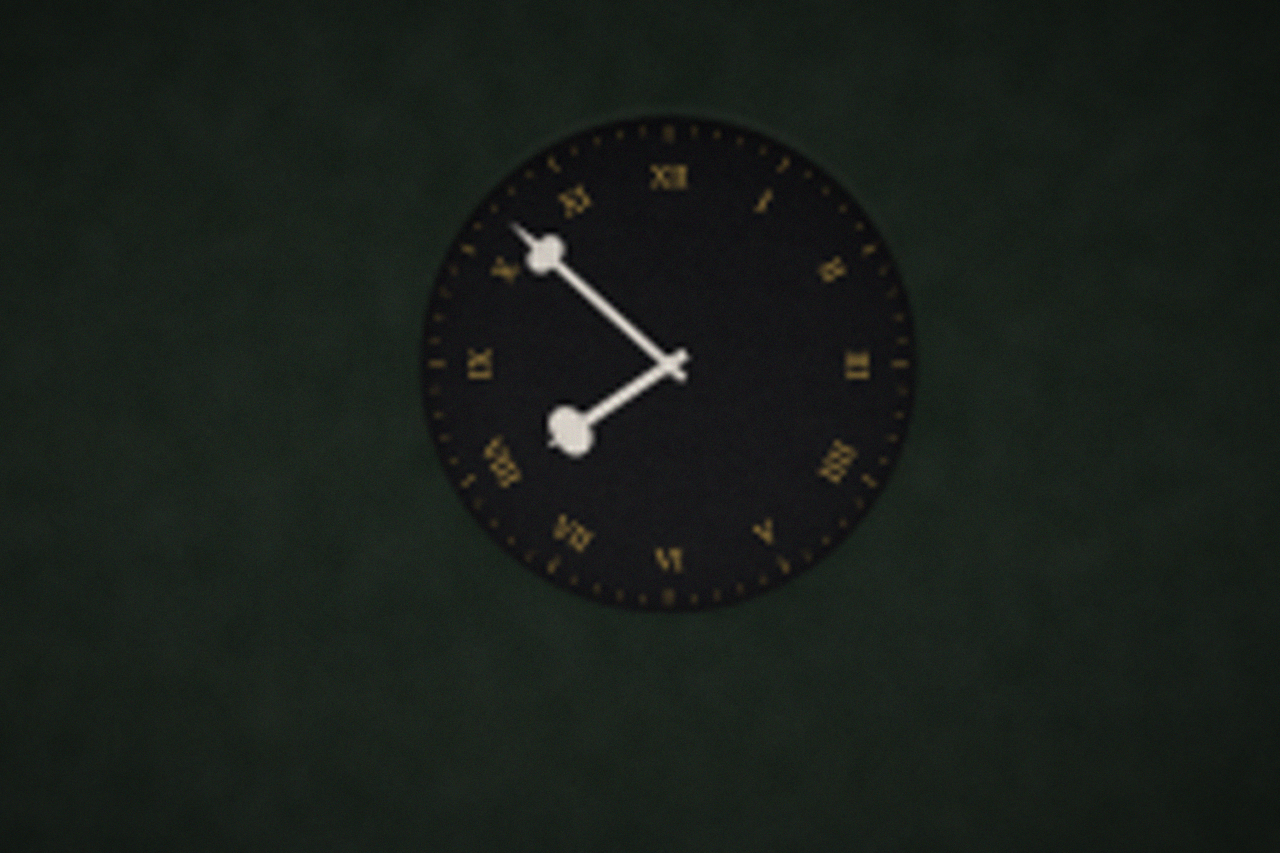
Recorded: h=7 m=52
